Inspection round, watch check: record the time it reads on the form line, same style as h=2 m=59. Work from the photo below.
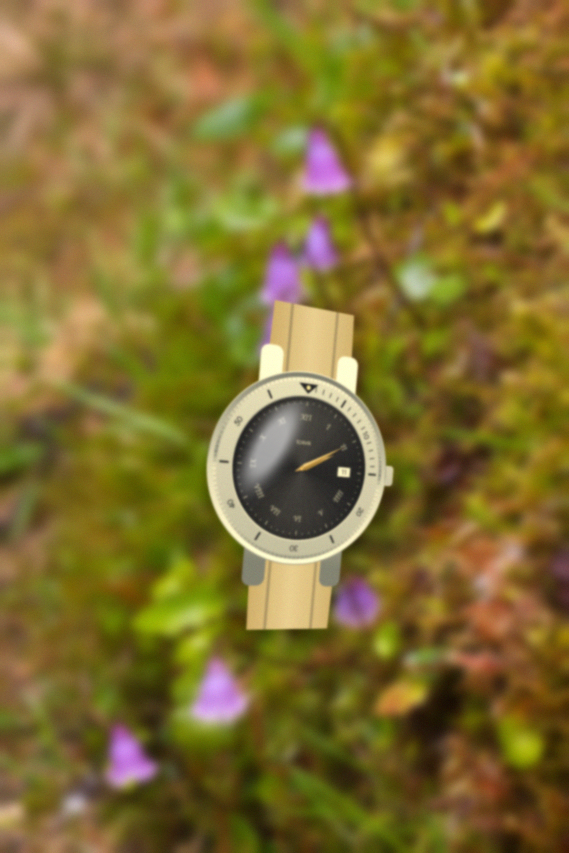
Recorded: h=2 m=10
